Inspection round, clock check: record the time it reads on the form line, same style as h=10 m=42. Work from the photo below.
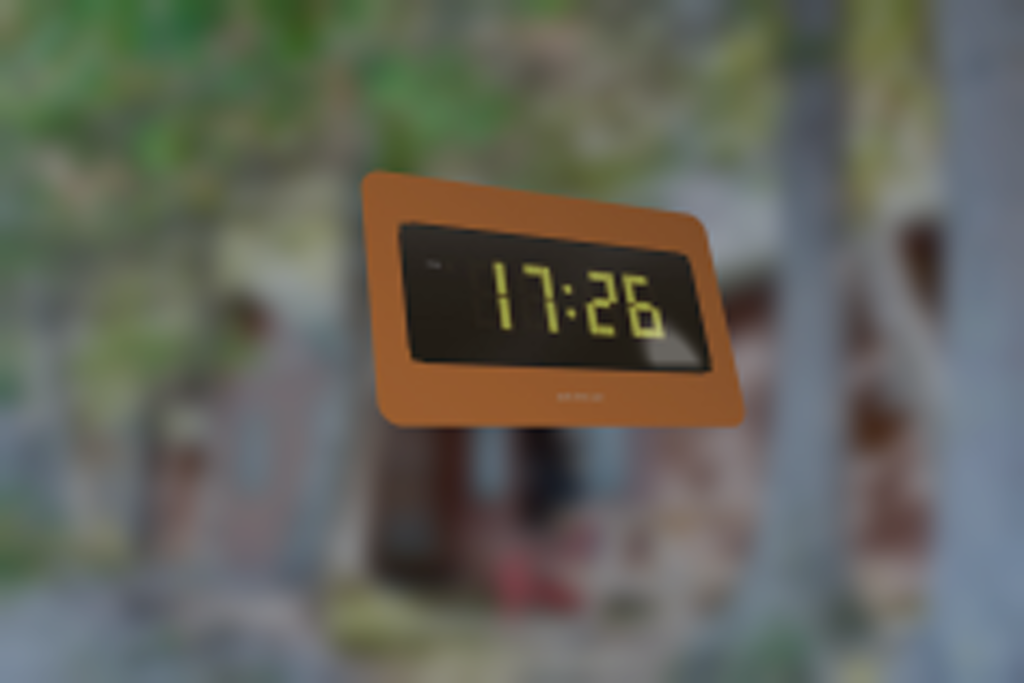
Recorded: h=17 m=26
